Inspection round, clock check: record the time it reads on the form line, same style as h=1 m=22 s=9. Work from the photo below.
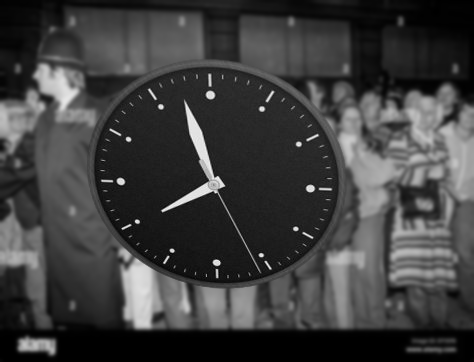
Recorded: h=7 m=57 s=26
